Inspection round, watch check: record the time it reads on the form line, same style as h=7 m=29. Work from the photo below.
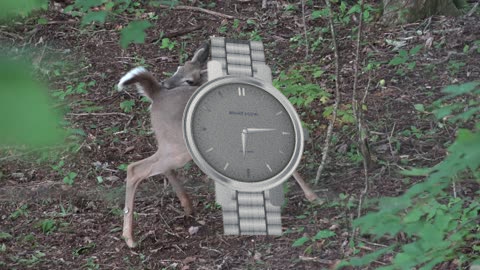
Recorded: h=6 m=14
